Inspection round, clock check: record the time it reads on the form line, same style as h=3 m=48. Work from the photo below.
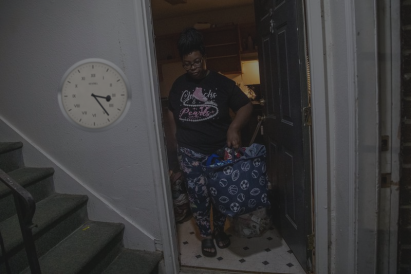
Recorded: h=3 m=24
